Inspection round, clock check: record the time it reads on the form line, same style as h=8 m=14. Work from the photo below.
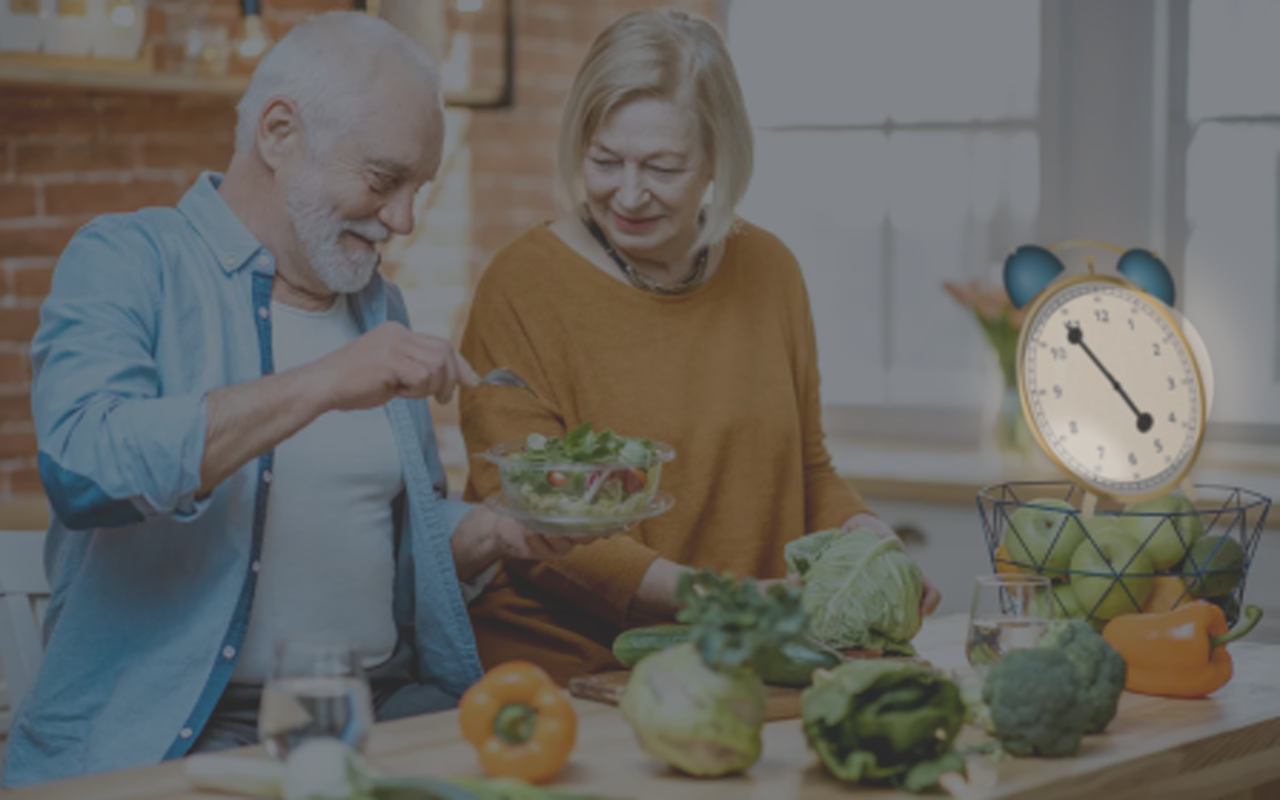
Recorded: h=4 m=54
